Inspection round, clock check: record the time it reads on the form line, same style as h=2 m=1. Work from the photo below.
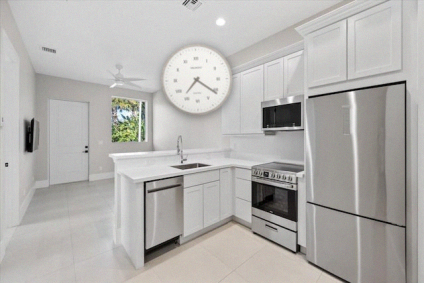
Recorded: h=7 m=21
